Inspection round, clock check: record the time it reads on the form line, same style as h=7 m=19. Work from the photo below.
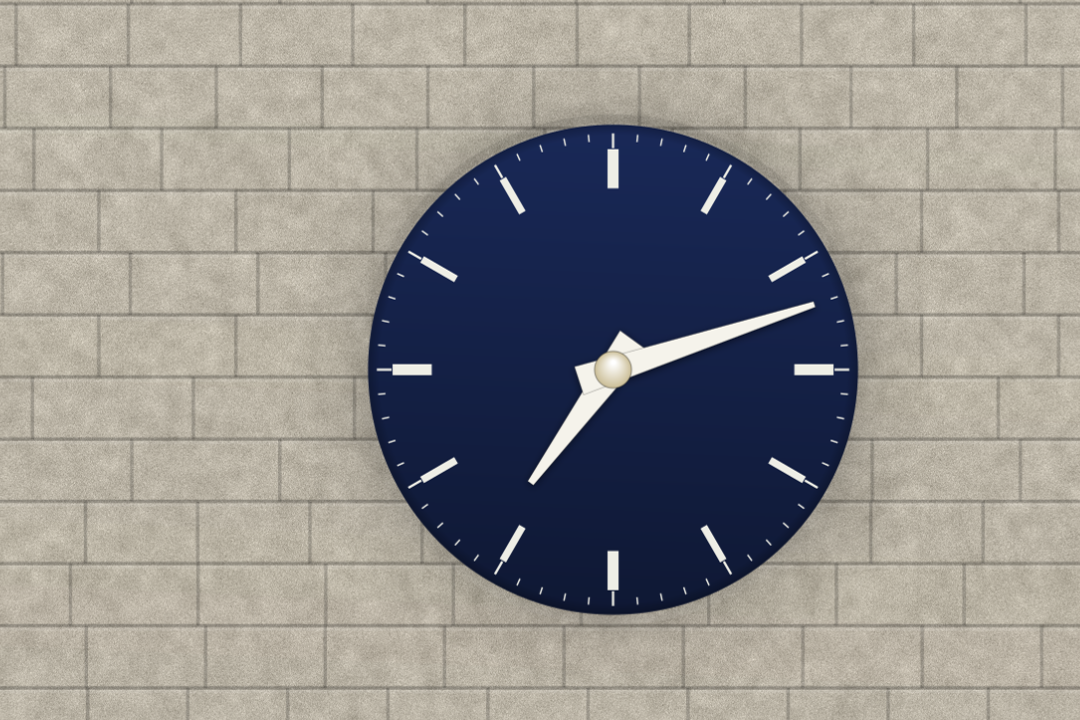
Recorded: h=7 m=12
